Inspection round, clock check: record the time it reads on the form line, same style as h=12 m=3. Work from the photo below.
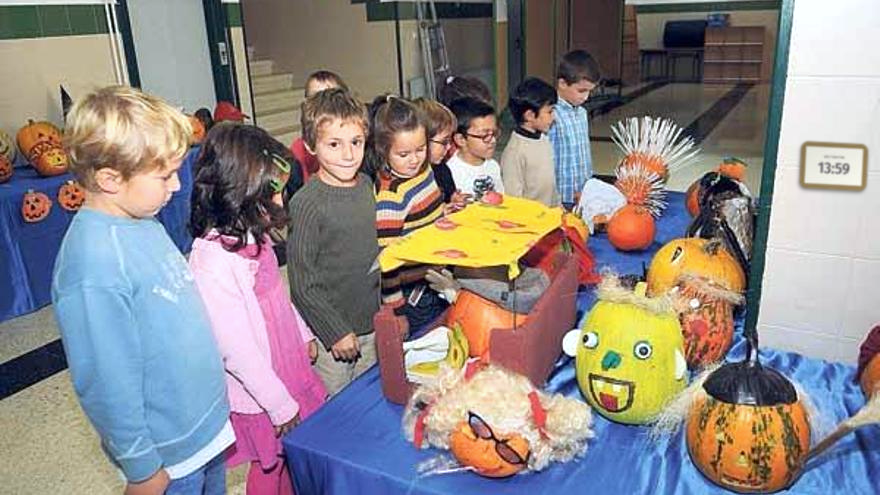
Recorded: h=13 m=59
